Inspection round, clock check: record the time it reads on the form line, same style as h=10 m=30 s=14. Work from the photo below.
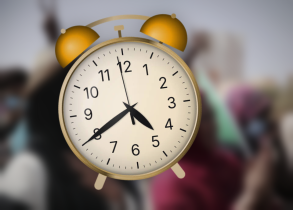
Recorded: h=4 m=39 s=59
